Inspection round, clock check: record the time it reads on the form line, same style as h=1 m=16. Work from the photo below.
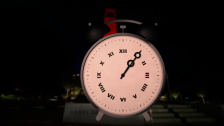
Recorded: h=1 m=6
